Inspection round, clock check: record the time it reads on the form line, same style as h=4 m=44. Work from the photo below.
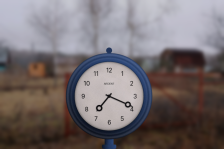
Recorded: h=7 m=19
